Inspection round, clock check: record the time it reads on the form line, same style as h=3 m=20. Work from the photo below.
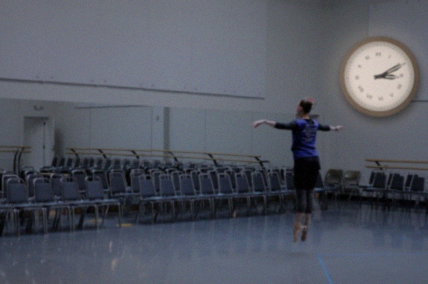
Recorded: h=3 m=11
